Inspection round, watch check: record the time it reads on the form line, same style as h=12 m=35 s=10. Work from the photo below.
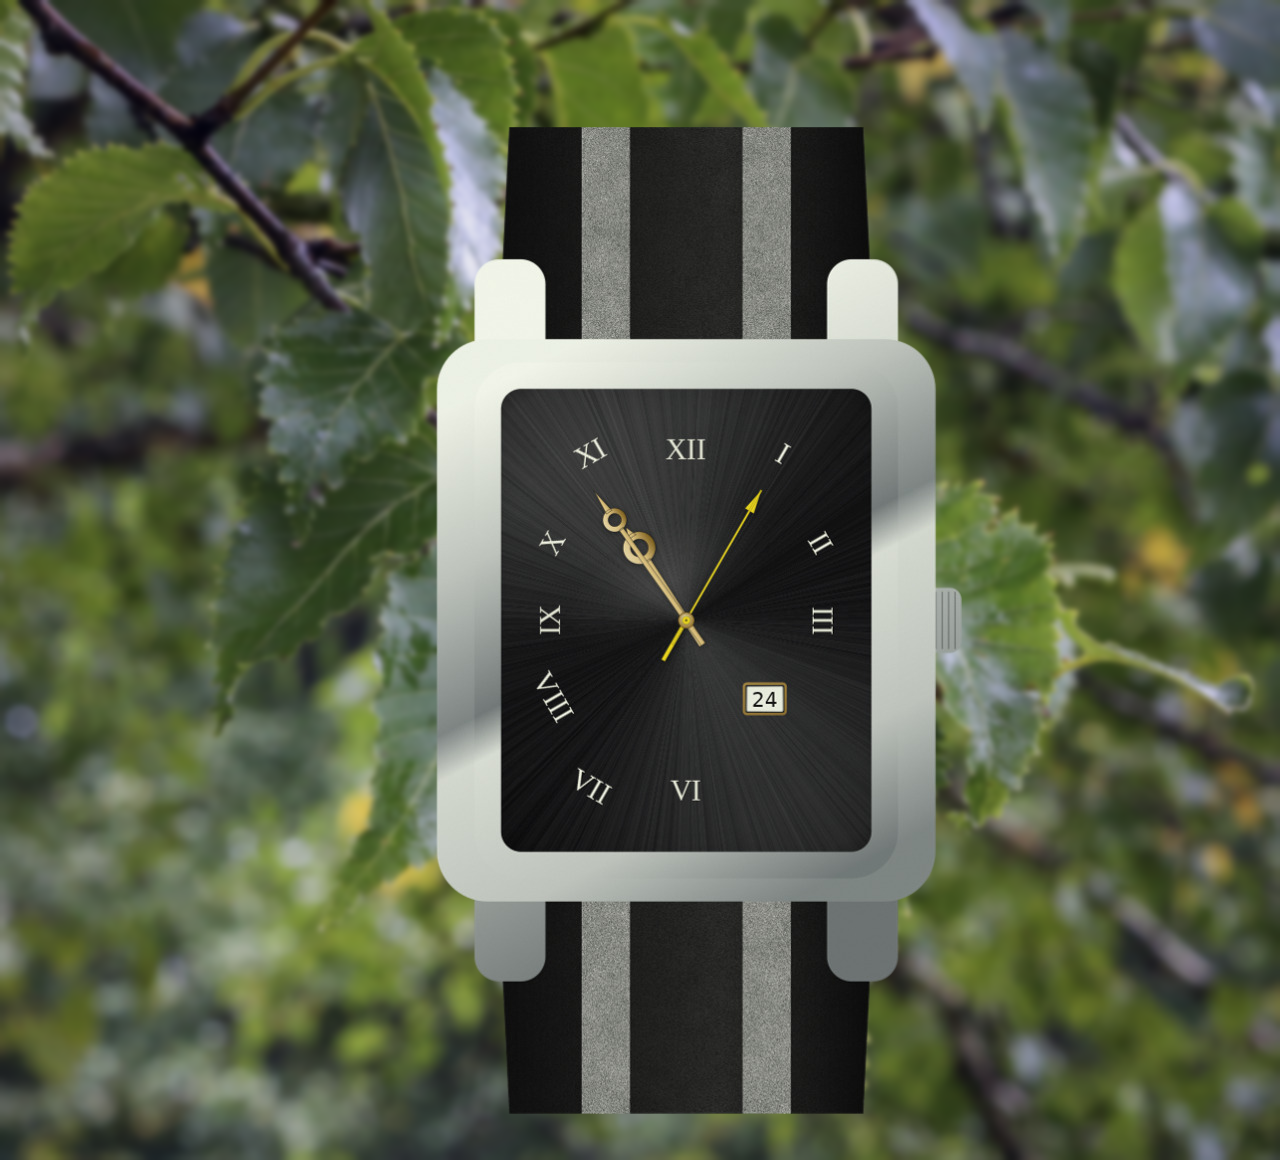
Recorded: h=10 m=54 s=5
